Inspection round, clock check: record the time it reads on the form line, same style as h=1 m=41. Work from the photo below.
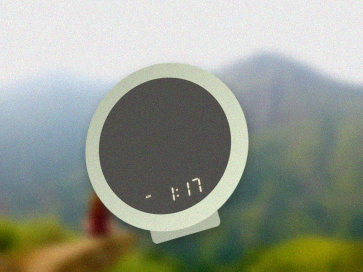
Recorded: h=1 m=17
